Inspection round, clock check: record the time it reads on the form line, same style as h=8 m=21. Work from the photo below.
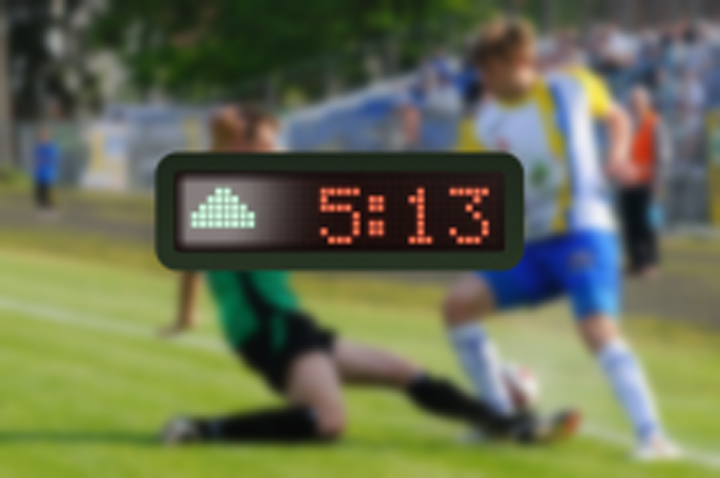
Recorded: h=5 m=13
